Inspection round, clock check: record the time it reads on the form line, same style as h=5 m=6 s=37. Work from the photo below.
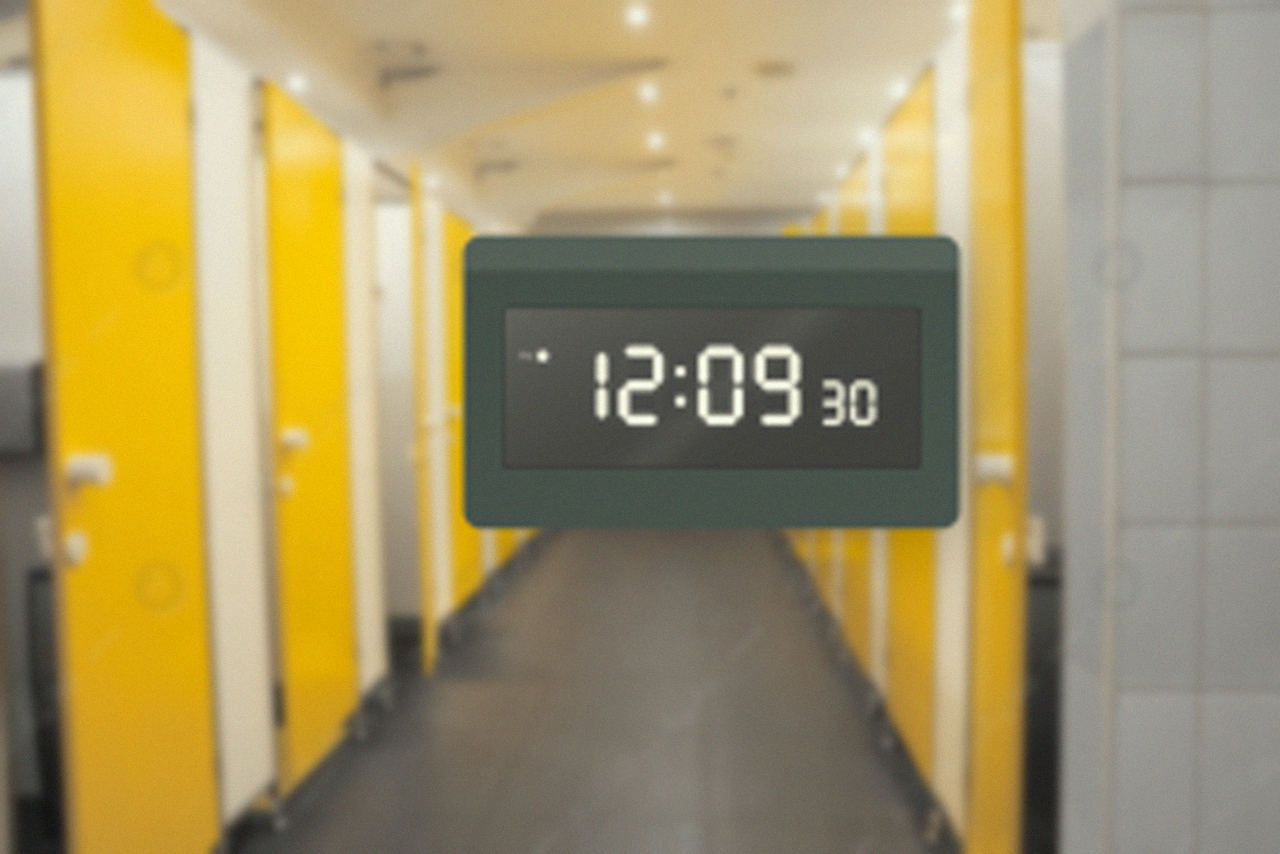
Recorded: h=12 m=9 s=30
